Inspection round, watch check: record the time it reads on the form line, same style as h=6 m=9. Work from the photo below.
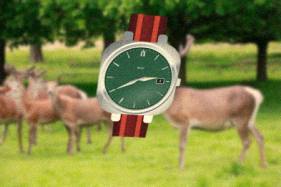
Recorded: h=2 m=40
